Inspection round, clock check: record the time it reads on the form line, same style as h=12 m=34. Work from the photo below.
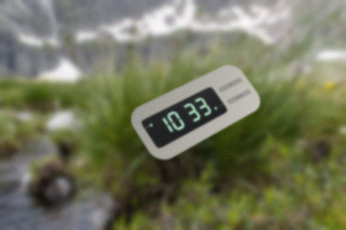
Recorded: h=10 m=33
